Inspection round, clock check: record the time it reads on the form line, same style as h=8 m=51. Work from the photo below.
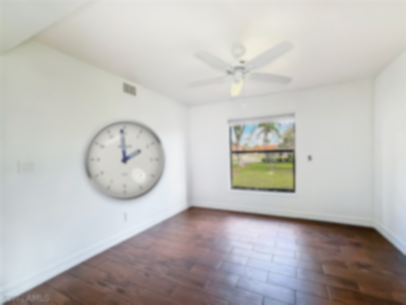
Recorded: h=1 m=59
